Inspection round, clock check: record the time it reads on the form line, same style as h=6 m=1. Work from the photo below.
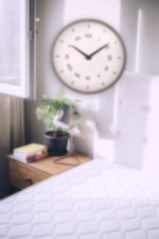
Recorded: h=10 m=9
